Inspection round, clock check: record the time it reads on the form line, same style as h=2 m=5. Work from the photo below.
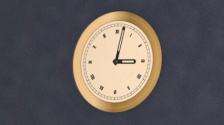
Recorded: h=3 m=2
